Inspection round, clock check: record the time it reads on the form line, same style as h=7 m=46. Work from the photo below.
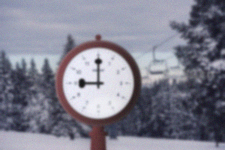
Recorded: h=9 m=0
